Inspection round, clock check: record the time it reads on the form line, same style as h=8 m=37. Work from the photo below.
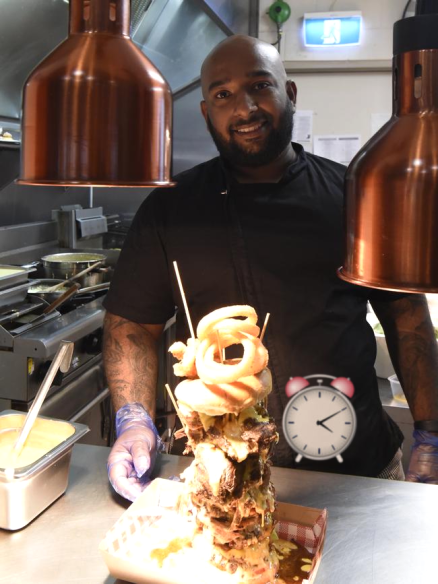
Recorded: h=4 m=10
